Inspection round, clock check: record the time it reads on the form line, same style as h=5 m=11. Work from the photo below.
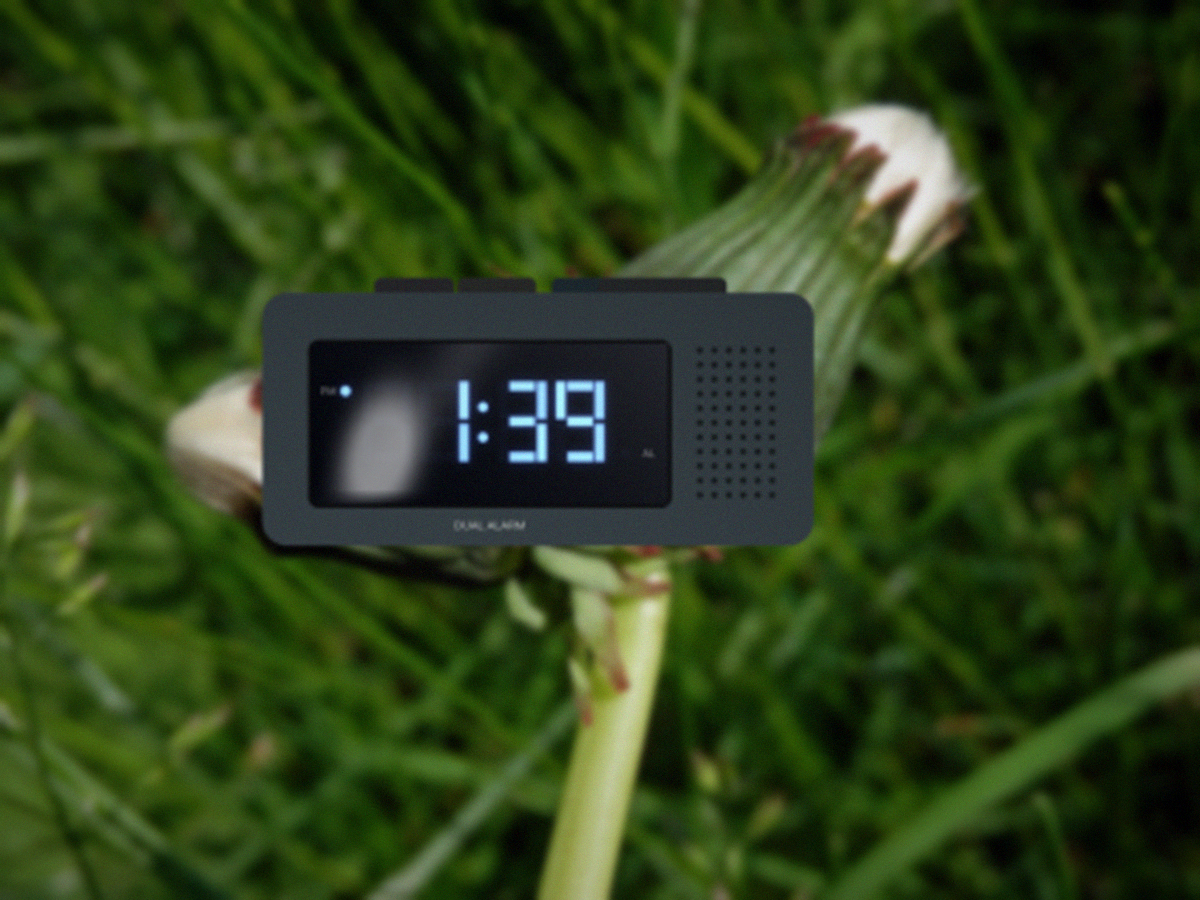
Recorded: h=1 m=39
